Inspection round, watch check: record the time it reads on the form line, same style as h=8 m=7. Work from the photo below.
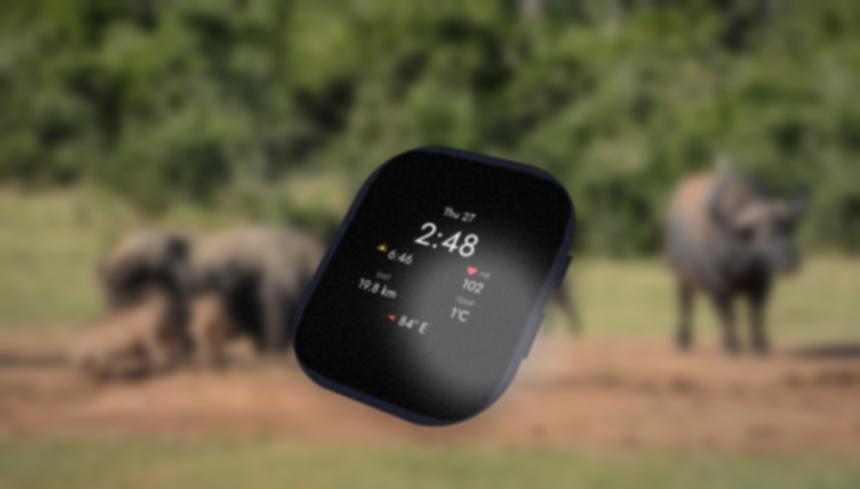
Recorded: h=2 m=48
